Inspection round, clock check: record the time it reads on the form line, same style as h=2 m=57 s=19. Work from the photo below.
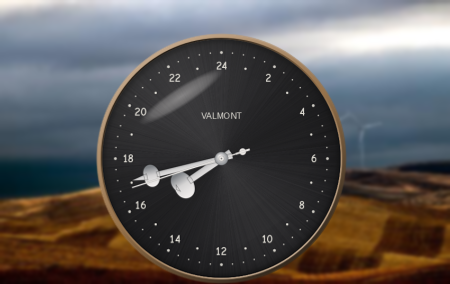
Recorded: h=15 m=42 s=42
